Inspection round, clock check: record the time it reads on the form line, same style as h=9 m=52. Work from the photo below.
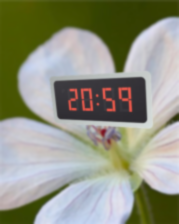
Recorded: h=20 m=59
